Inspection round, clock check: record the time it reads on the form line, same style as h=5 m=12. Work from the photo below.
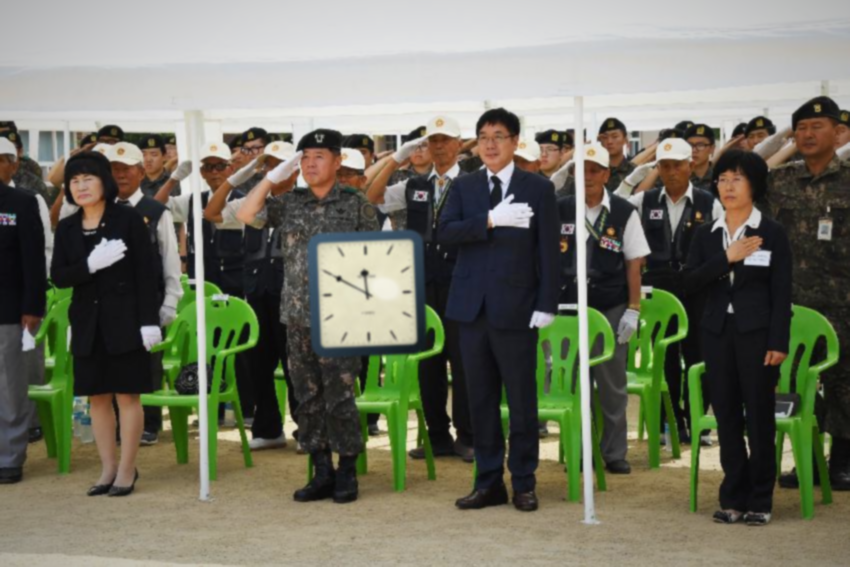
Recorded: h=11 m=50
